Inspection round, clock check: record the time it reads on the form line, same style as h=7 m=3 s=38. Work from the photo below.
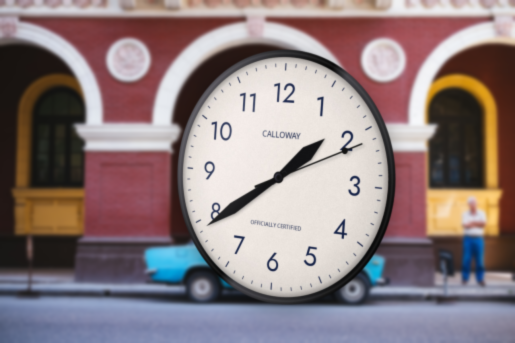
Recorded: h=1 m=39 s=11
